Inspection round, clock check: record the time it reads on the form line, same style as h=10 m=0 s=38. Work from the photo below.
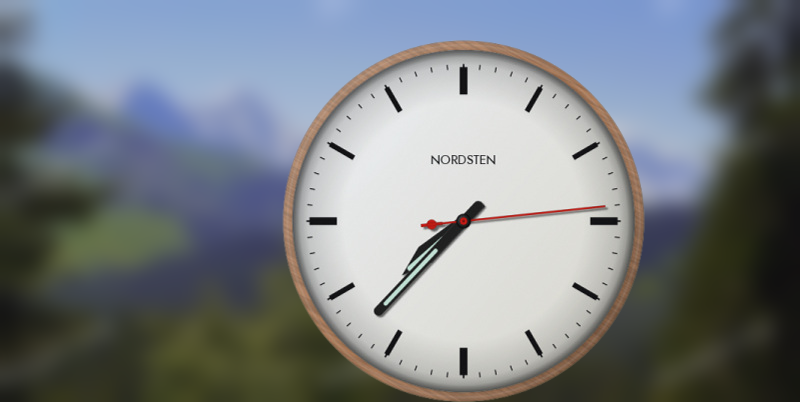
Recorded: h=7 m=37 s=14
